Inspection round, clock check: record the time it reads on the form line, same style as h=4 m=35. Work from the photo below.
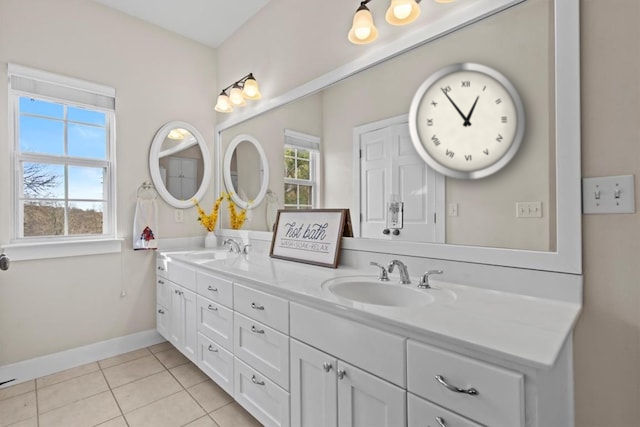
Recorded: h=12 m=54
